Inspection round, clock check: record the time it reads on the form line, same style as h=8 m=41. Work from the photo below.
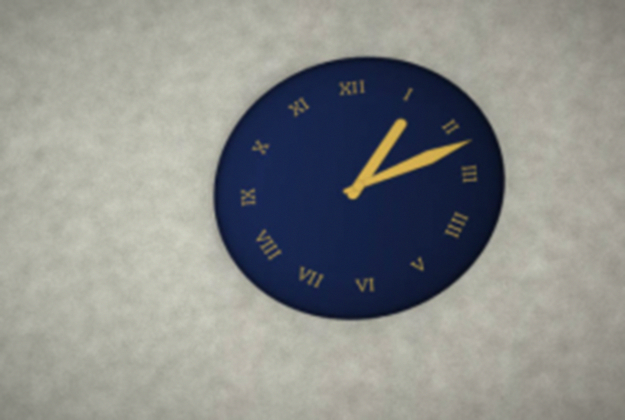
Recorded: h=1 m=12
